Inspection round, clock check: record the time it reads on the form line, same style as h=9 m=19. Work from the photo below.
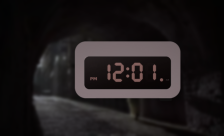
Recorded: h=12 m=1
